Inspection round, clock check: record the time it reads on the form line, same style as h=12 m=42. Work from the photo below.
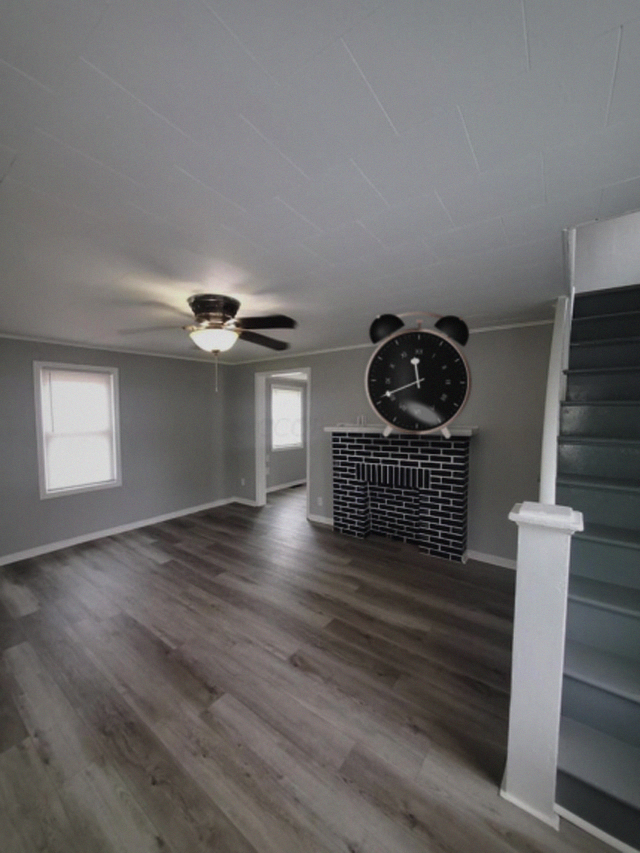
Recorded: h=11 m=41
